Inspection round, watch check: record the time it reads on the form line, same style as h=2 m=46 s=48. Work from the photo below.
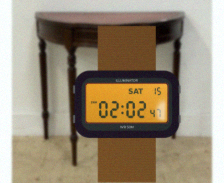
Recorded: h=2 m=2 s=47
